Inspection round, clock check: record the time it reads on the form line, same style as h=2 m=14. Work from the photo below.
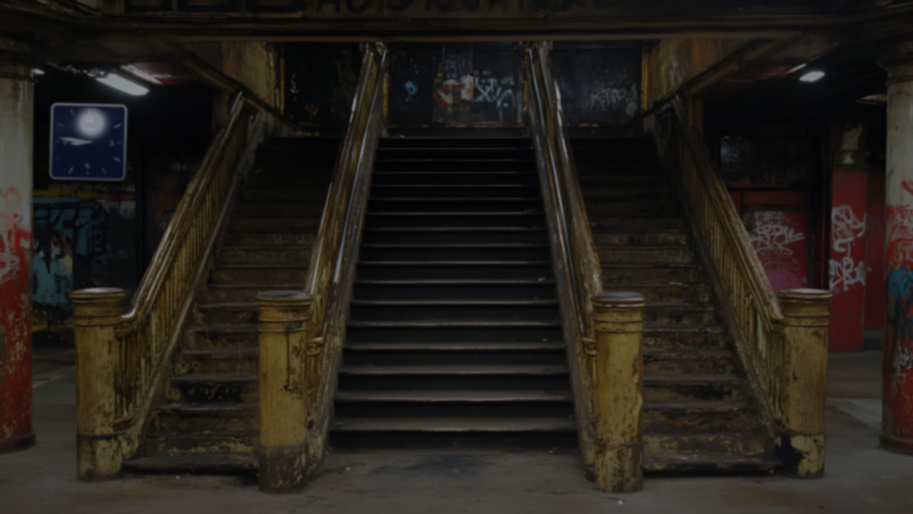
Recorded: h=8 m=46
